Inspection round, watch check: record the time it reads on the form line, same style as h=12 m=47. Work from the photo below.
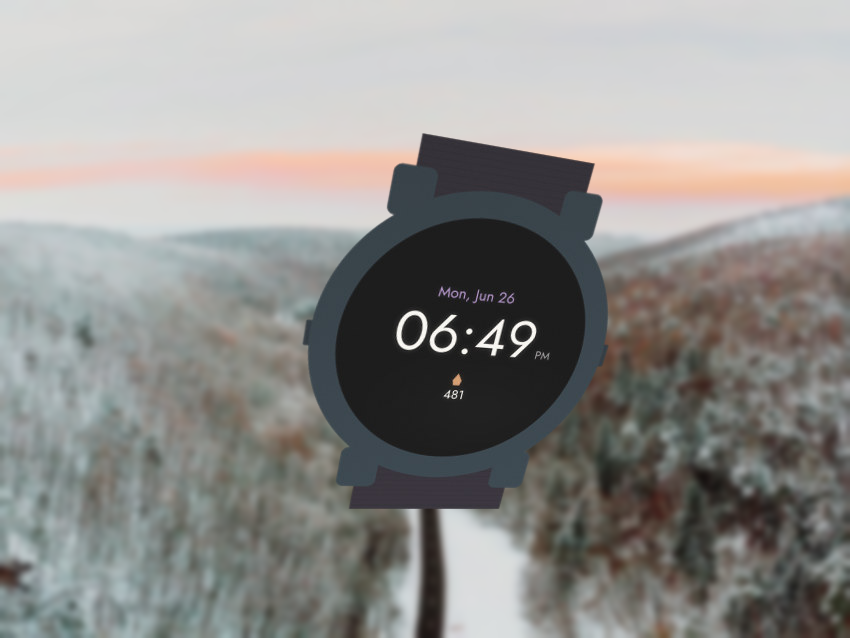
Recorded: h=6 m=49
